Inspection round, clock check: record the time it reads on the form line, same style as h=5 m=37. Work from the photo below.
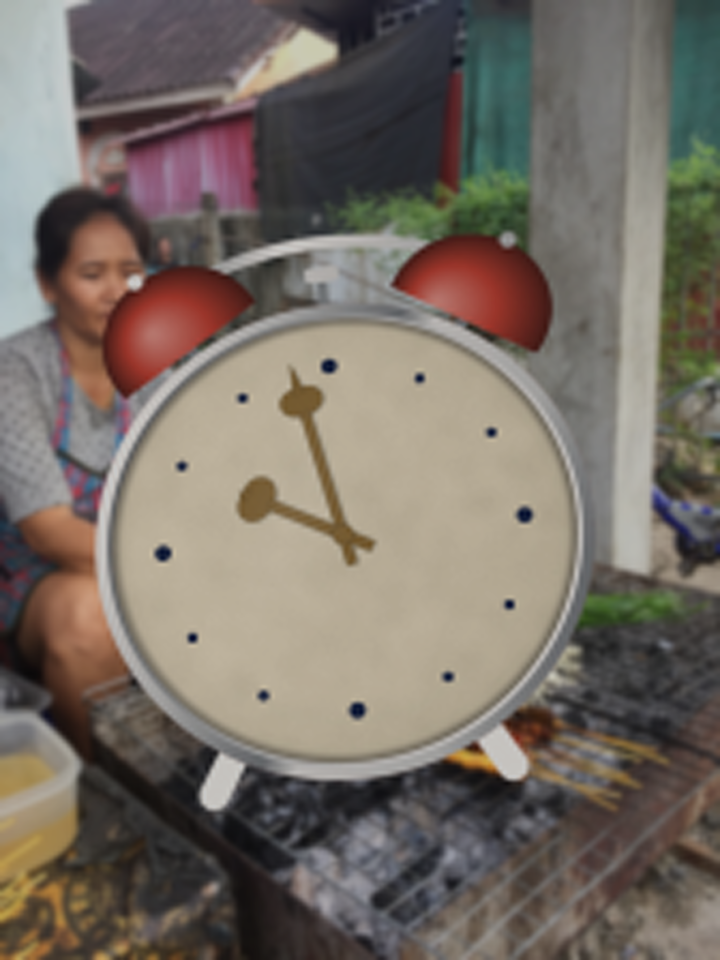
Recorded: h=9 m=58
